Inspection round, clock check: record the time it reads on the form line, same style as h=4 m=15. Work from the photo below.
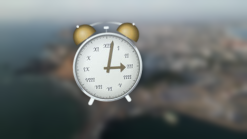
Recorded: h=3 m=2
